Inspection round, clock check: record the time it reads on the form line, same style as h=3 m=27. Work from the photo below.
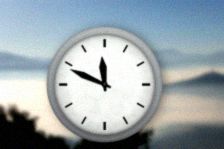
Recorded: h=11 m=49
